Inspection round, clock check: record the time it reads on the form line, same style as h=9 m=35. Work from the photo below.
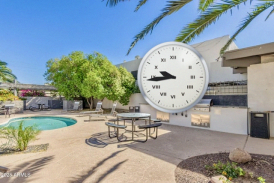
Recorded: h=9 m=44
